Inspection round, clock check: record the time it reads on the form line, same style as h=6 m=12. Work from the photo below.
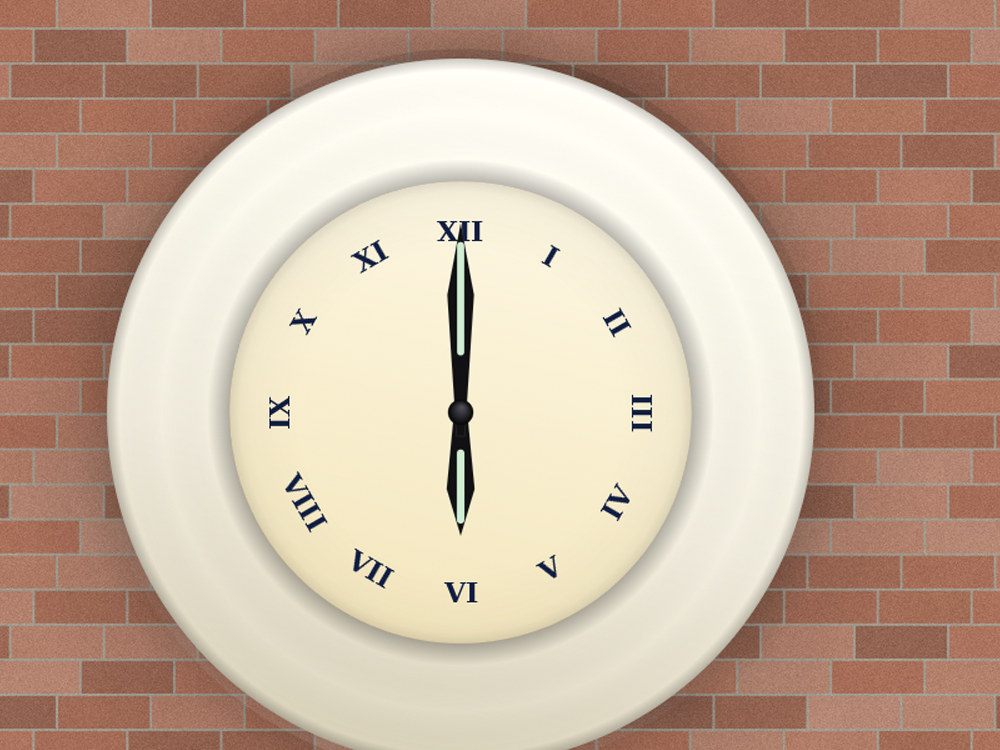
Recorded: h=6 m=0
